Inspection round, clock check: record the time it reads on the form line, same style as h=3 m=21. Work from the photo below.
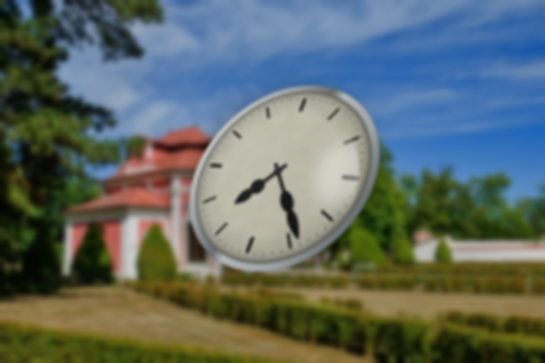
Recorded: h=7 m=24
